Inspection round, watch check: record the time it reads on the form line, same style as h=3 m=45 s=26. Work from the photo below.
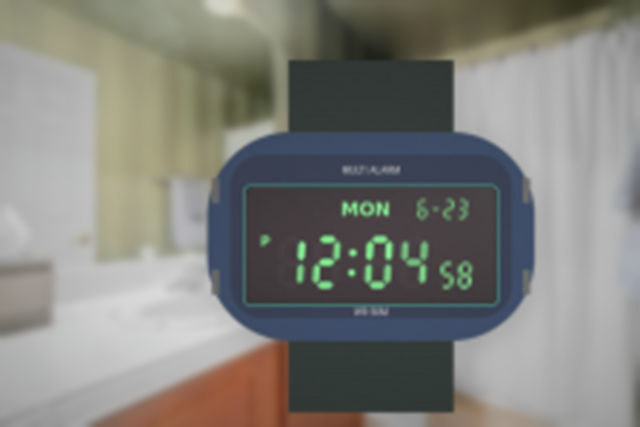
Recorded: h=12 m=4 s=58
